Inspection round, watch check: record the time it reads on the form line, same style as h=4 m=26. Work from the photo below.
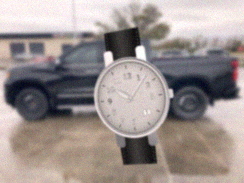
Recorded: h=10 m=7
